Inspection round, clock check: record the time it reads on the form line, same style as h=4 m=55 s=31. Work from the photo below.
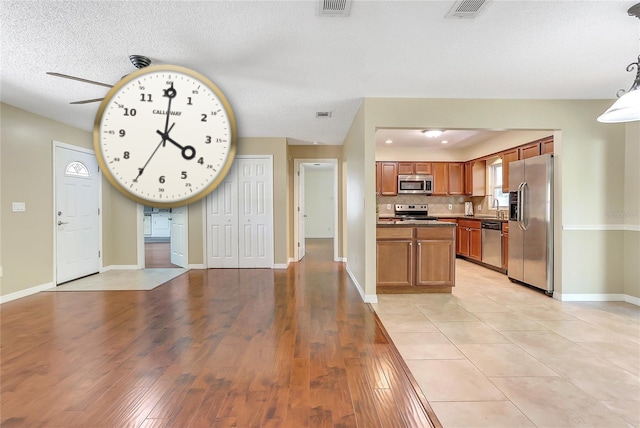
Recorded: h=4 m=0 s=35
